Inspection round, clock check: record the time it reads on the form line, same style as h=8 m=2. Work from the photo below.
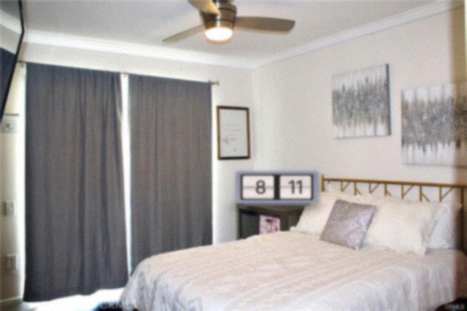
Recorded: h=8 m=11
